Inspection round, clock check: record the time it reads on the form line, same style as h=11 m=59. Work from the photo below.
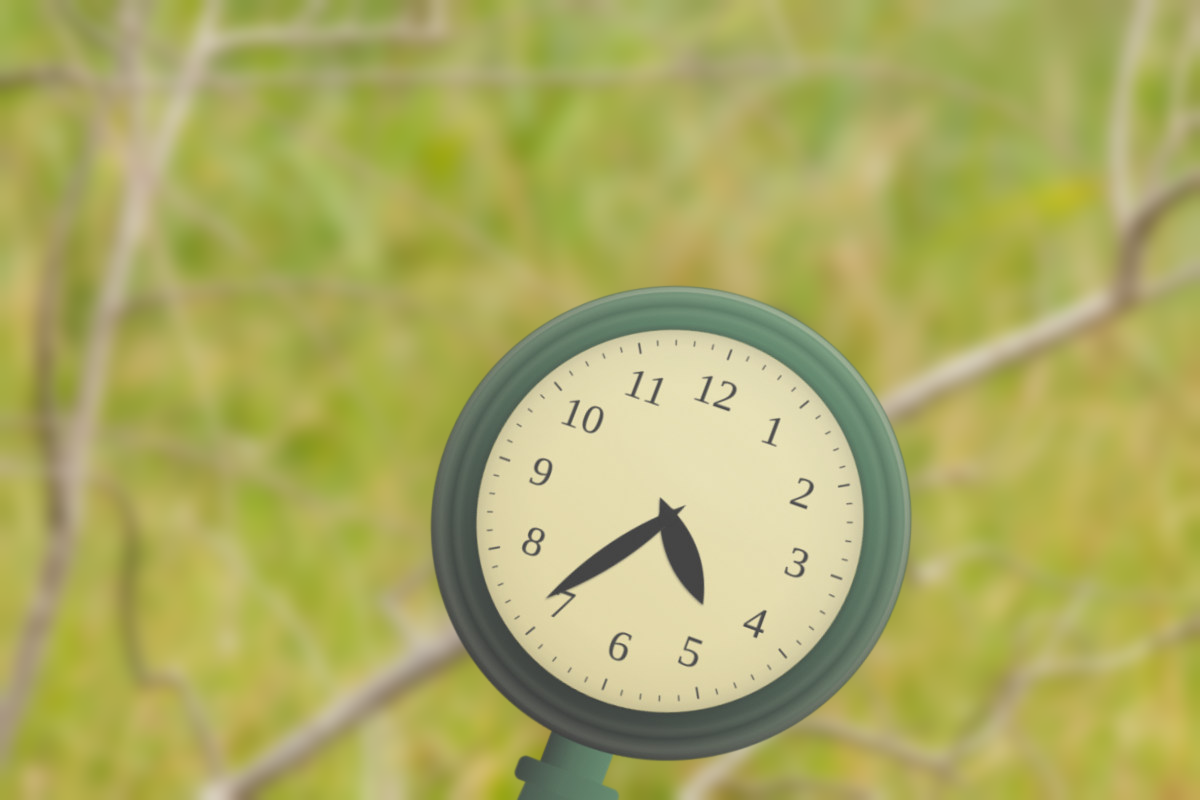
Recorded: h=4 m=36
